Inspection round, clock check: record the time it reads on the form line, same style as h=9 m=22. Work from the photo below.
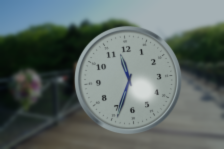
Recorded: h=11 m=34
